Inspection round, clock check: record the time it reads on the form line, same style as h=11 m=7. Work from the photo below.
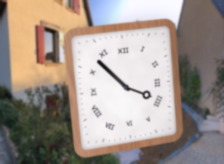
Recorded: h=3 m=53
